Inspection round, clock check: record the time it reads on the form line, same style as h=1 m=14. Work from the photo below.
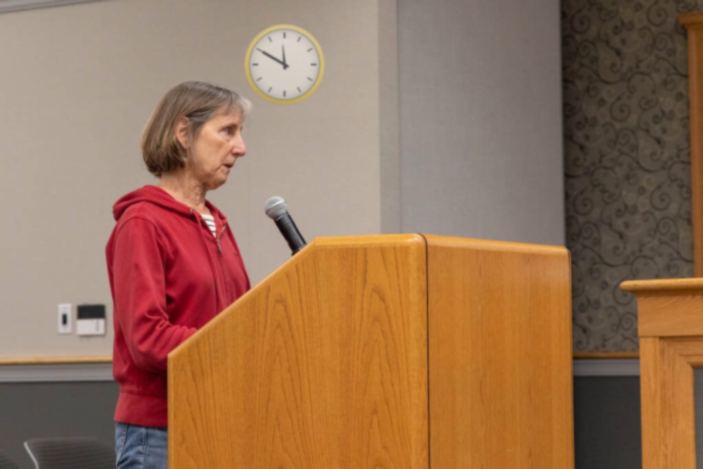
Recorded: h=11 m=50
